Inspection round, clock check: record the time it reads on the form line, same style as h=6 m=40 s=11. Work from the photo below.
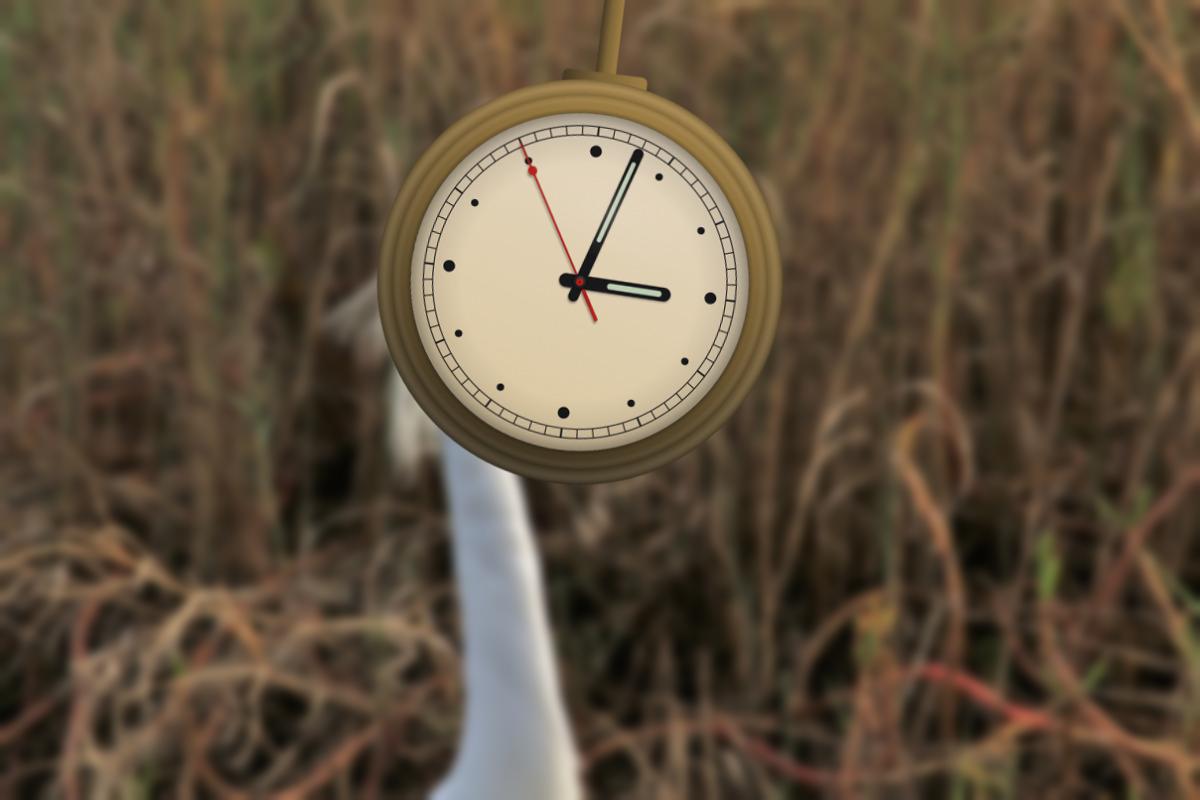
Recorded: h=3 m=2 s=55
